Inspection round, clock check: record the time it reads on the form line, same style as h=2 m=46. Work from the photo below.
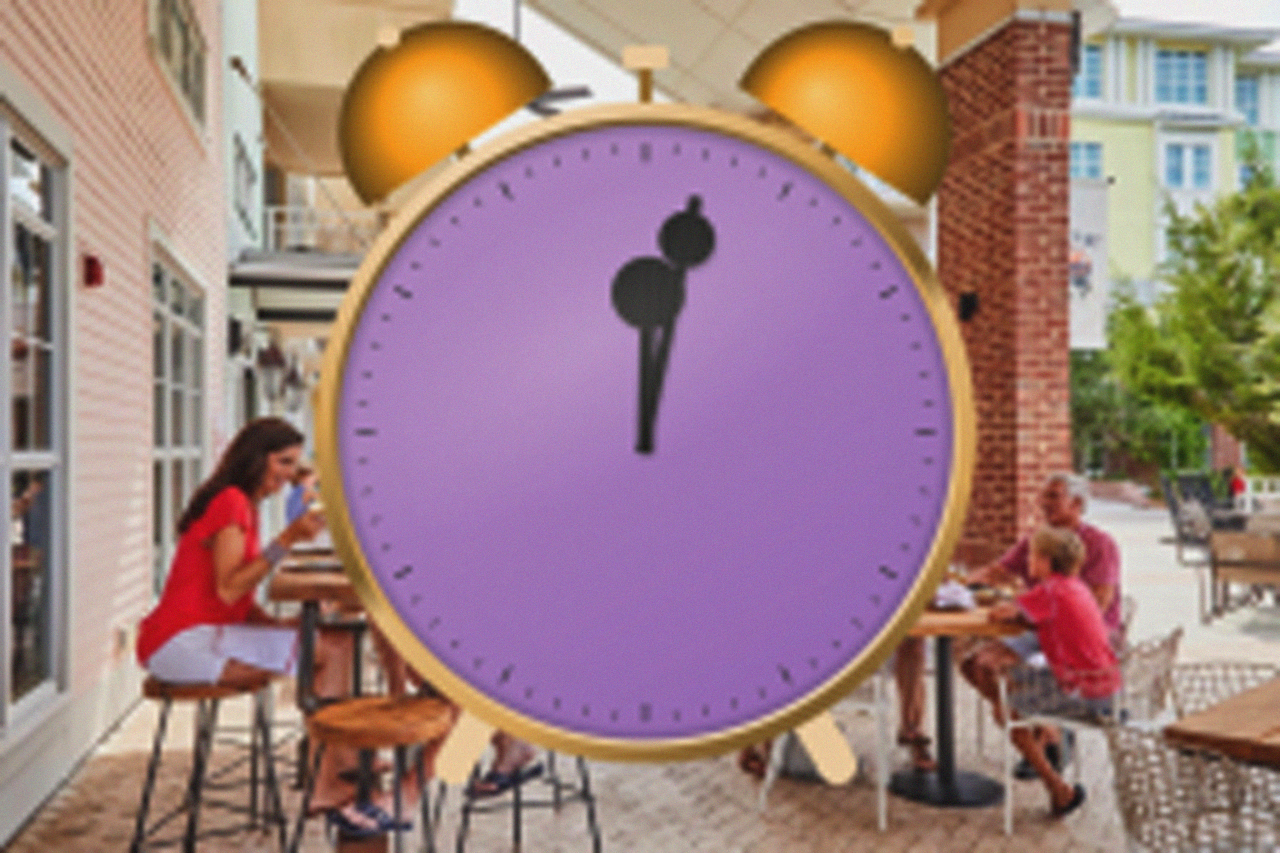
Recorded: h=12 m=2
